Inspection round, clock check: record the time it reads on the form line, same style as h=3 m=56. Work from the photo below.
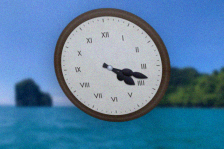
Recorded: h=4 m=18
